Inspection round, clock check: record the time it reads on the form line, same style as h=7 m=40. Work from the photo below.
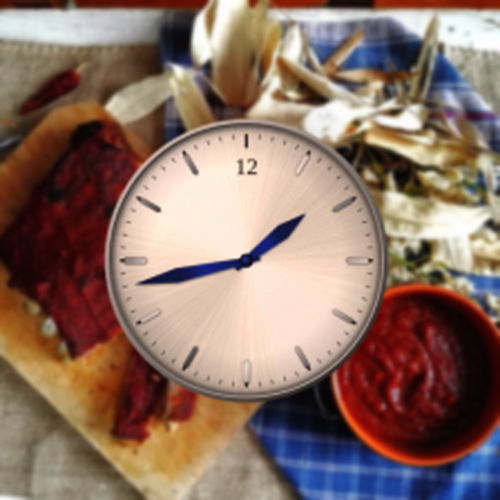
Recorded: h=1 m=43
